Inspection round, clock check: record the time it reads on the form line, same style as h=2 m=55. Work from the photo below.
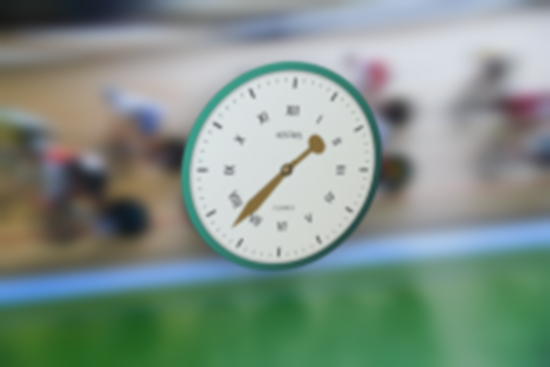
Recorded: h=1 m=37
